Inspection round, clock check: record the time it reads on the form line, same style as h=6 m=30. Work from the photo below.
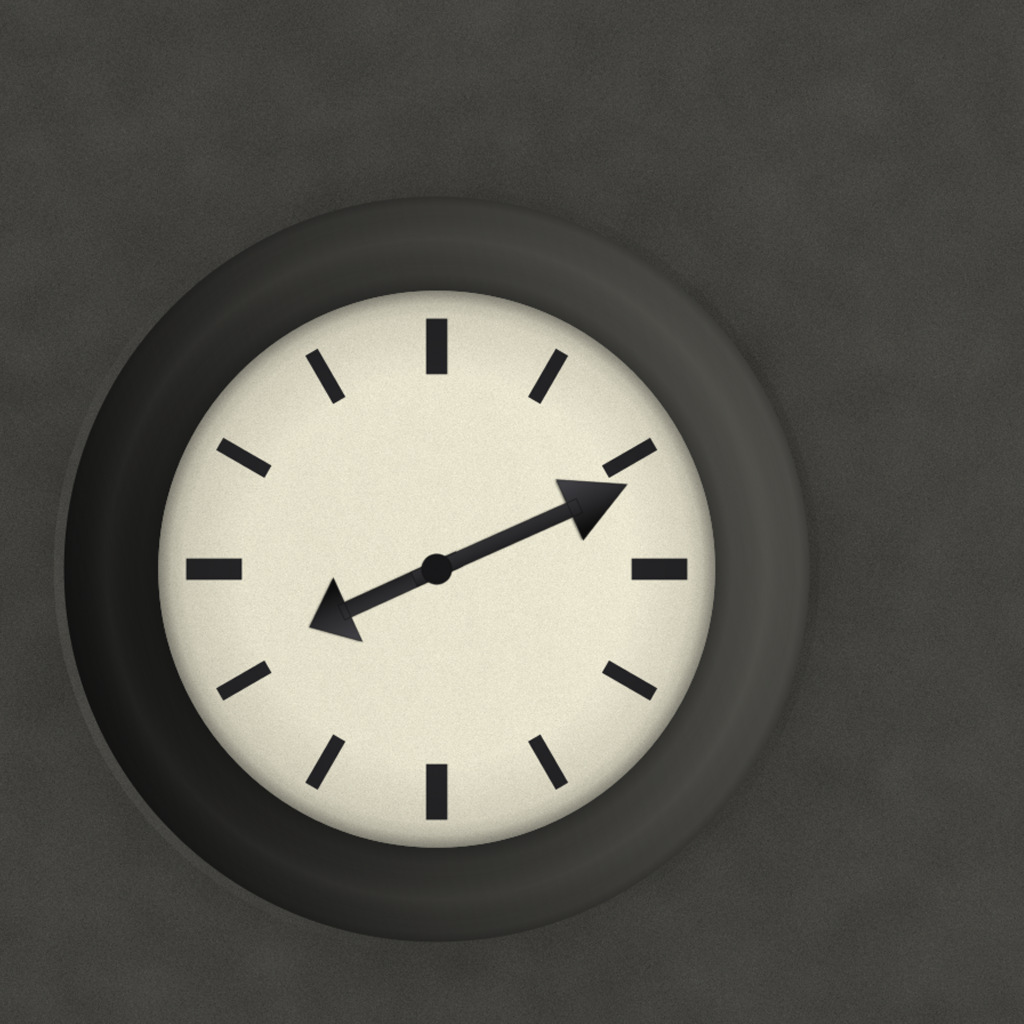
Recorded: h=8 m=11
